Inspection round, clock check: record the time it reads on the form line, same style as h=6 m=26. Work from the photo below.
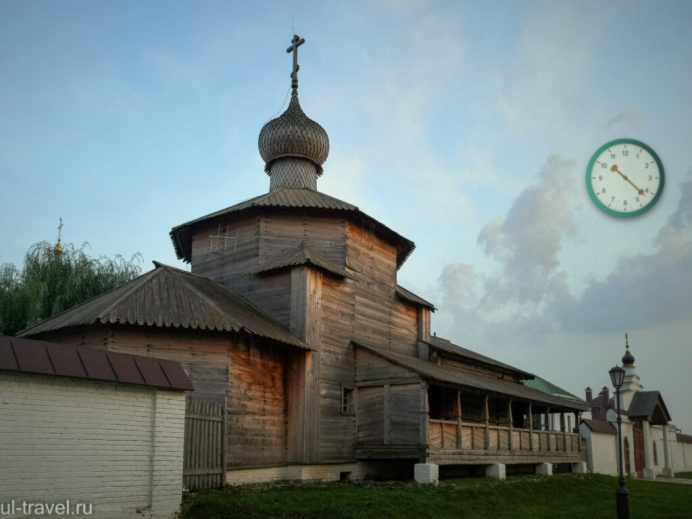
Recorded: h=10 m=22
